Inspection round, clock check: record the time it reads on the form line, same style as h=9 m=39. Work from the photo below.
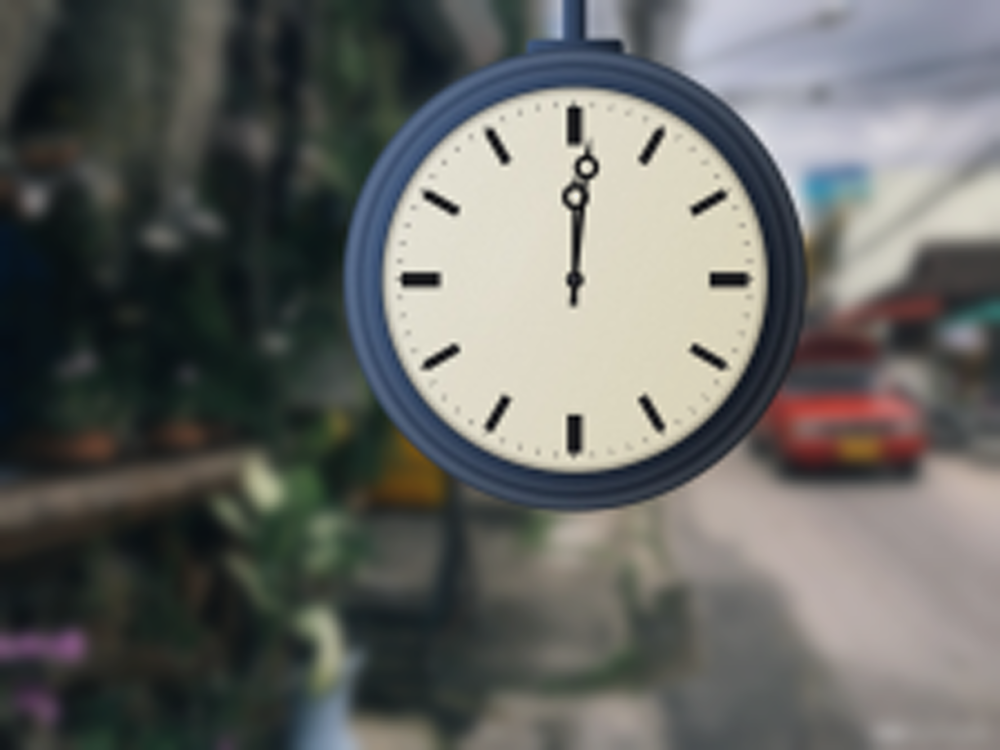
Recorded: h=12 m=1
